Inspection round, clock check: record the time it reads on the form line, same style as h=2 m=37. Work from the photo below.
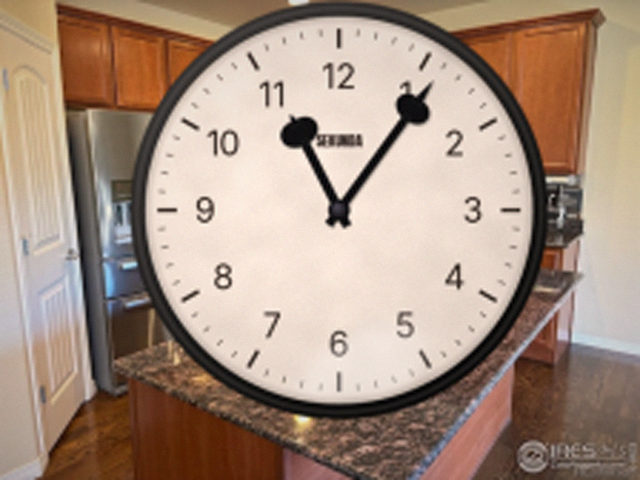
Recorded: h=11 m=6
